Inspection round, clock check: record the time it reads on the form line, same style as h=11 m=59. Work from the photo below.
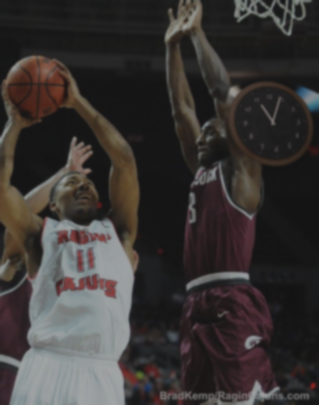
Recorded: h=11 m=4
